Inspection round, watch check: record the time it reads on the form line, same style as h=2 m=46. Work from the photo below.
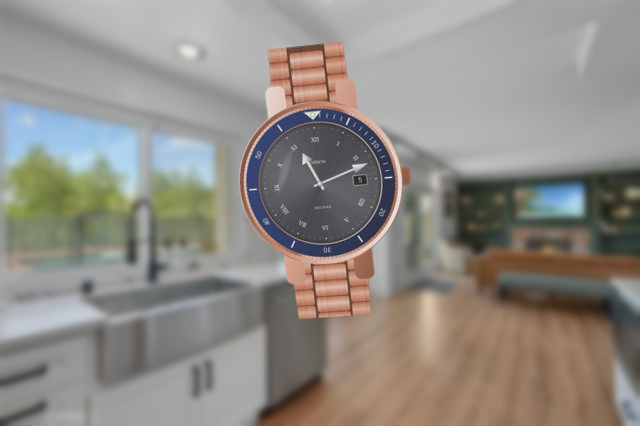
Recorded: h=11 m=12
